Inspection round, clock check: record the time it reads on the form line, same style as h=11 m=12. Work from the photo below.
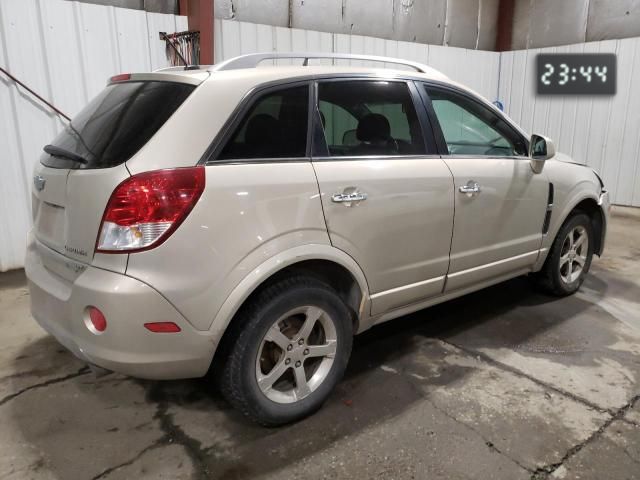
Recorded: h=23 m=44
